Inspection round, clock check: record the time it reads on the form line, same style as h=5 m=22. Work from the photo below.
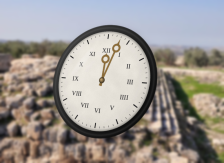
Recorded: h=12 m=3
